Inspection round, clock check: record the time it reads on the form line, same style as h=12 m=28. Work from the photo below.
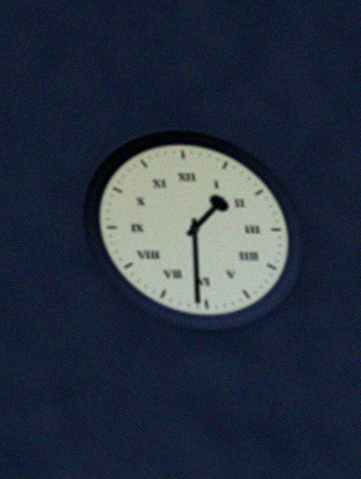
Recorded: h=1 m=31
